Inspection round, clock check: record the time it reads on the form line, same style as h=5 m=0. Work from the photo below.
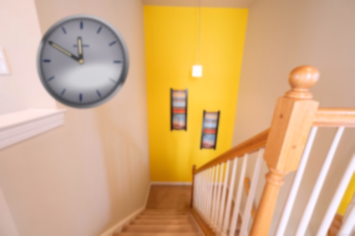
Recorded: h=11 m=50
